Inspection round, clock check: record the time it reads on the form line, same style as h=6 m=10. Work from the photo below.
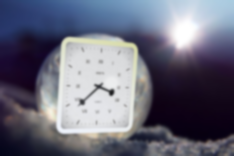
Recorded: h=3 m=38
